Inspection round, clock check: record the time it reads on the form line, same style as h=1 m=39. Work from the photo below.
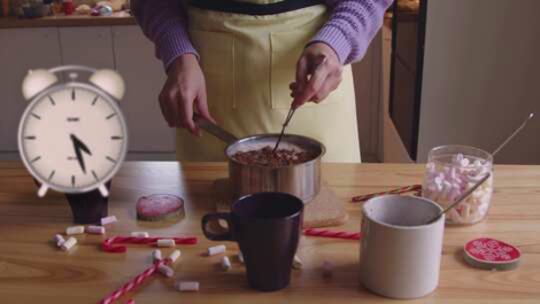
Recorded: h=4 m=27
